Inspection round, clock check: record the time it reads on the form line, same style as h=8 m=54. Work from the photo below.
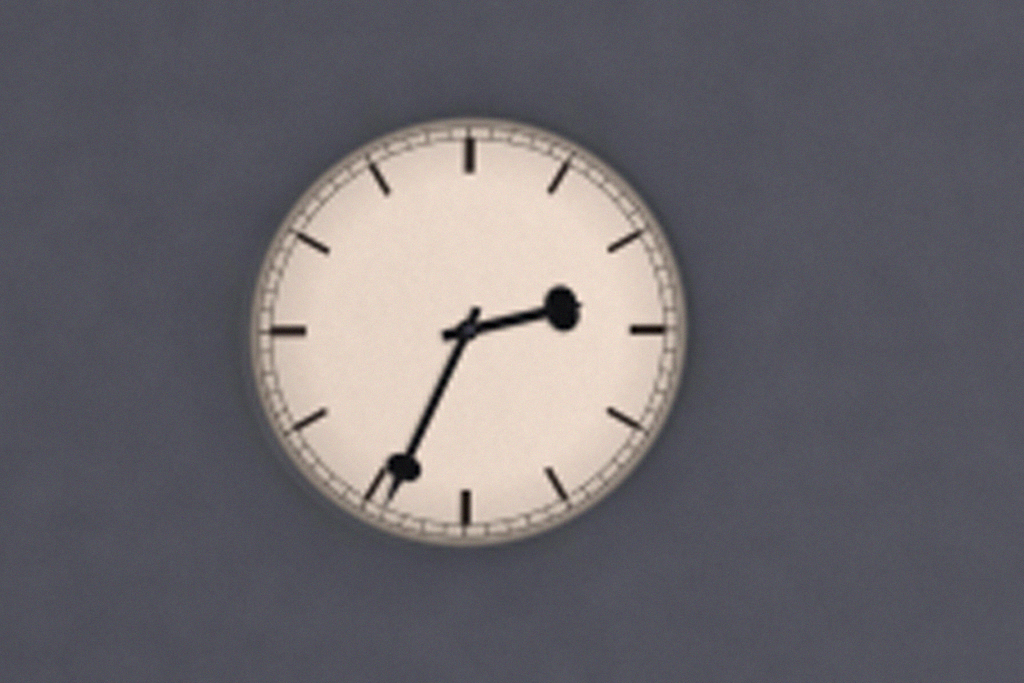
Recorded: h=2 m=34
